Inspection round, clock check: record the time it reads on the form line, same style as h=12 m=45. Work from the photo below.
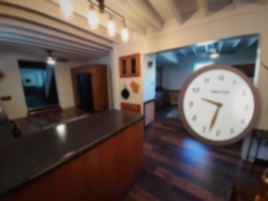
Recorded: h=9 m=33
